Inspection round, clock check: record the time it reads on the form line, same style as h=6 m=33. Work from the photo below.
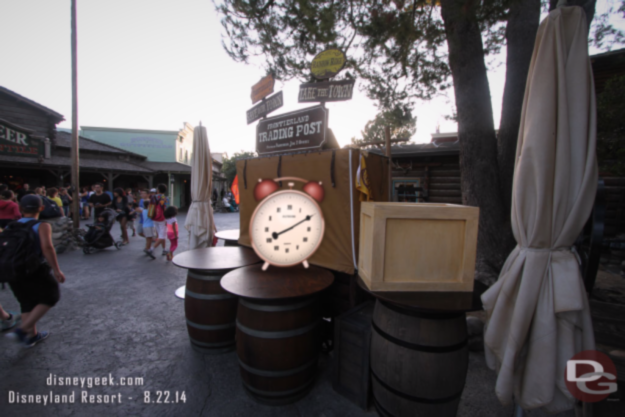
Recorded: h=8 m=10
